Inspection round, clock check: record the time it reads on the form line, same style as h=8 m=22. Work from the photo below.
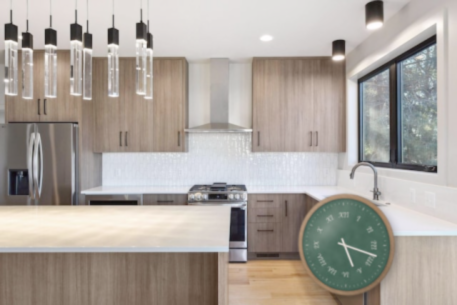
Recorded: h=5 m=18
